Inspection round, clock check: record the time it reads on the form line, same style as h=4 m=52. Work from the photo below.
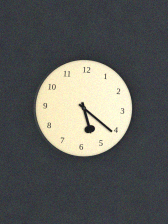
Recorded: h=5 m=21
